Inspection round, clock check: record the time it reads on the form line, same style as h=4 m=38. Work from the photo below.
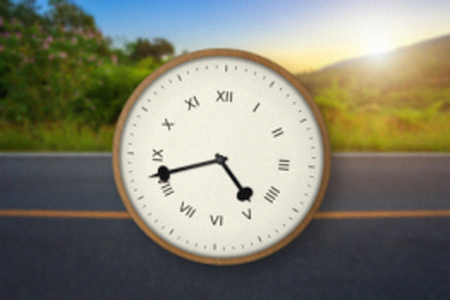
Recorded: h=4 m=42
